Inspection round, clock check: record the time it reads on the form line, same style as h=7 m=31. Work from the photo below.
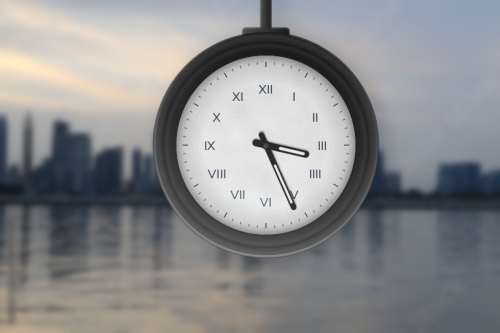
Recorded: h=3 m=26
